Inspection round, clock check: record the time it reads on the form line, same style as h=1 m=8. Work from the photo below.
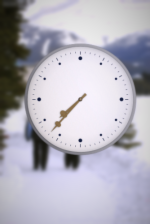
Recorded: h=7 m=37
